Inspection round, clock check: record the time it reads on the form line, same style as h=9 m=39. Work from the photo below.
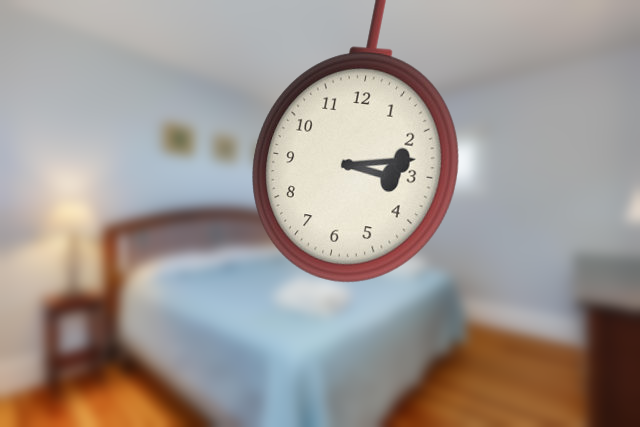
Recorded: h=3 m=13
